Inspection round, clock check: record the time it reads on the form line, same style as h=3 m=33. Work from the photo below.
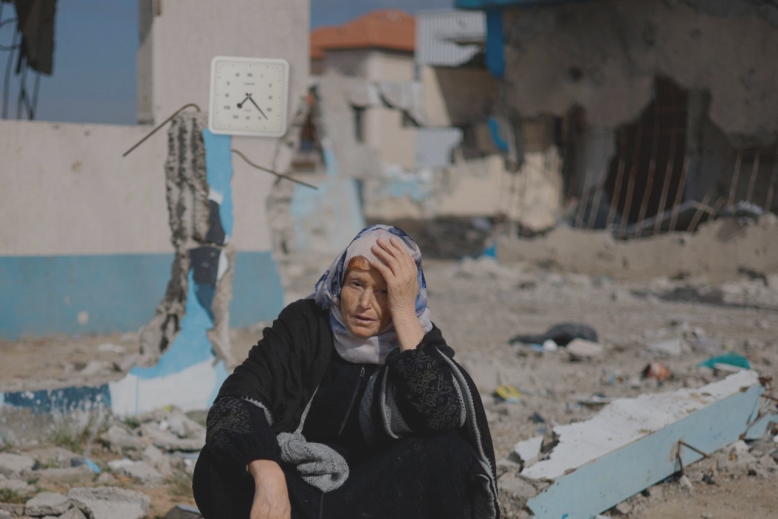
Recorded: h=7 m=23
